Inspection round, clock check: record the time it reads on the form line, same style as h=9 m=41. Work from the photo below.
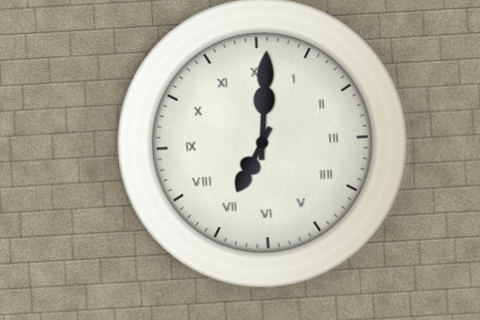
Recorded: h=7 m=1
